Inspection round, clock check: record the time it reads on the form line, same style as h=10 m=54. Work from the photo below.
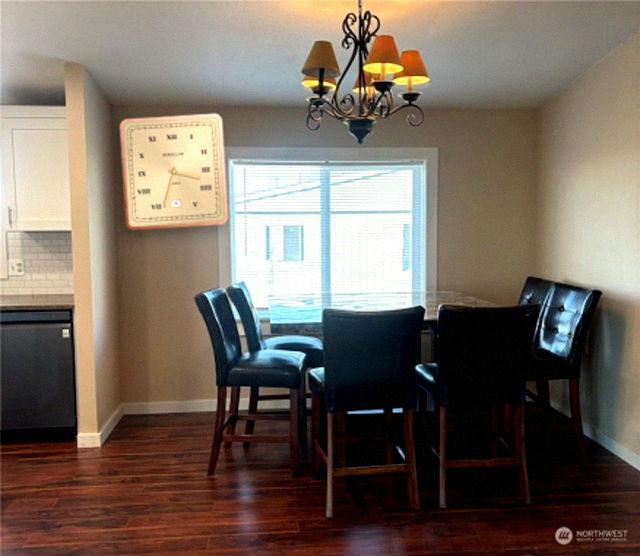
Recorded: h=3 m=33
